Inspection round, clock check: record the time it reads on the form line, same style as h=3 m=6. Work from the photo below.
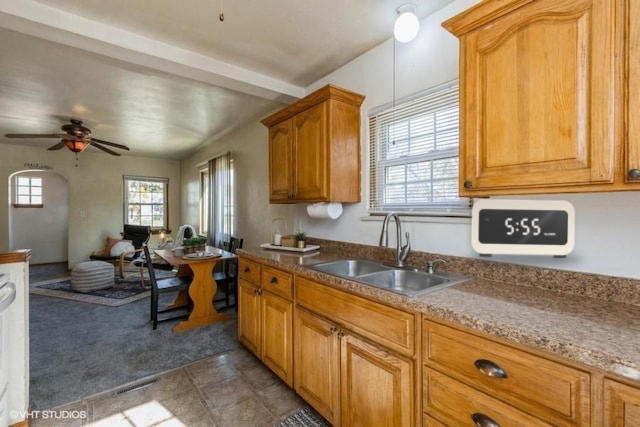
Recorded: h=5 m=55
